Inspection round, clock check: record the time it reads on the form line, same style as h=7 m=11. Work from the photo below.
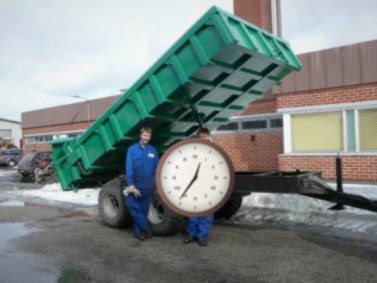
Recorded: h=12 m=36
